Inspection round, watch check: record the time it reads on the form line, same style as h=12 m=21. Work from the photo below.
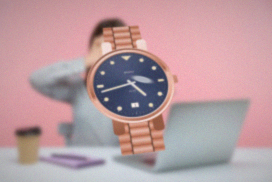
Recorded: h=4 m=43
